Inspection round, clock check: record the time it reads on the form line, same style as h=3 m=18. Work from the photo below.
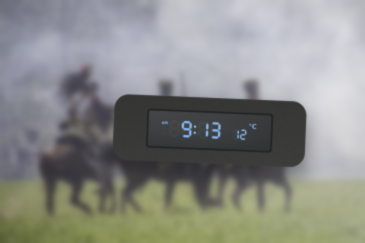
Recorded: h=9 m=13
